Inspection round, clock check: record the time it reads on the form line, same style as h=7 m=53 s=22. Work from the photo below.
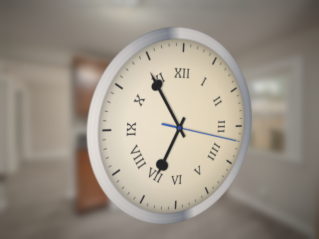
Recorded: h=6 m=54 s=17
